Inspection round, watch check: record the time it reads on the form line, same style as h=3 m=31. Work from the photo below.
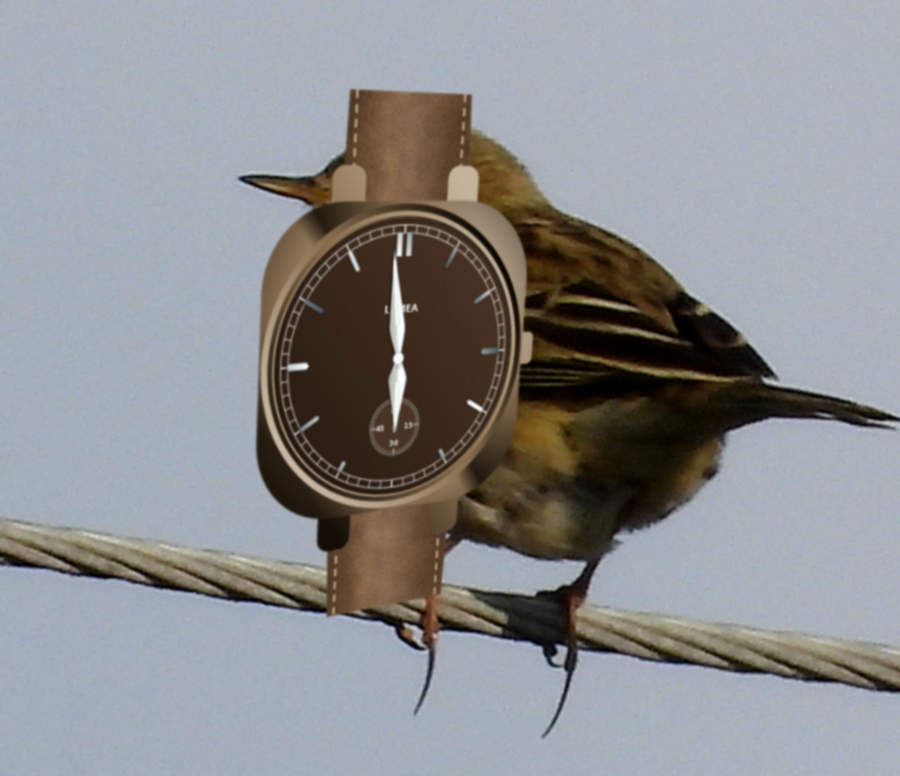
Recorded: h=5 m=59
